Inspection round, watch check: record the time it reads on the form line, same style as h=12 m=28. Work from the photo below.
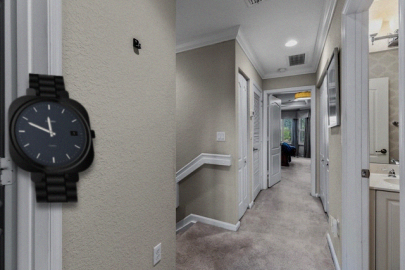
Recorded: h=11 m=49
